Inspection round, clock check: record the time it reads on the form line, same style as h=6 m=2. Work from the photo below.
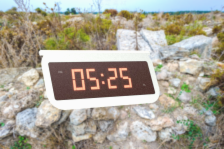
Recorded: h=5 m=25
